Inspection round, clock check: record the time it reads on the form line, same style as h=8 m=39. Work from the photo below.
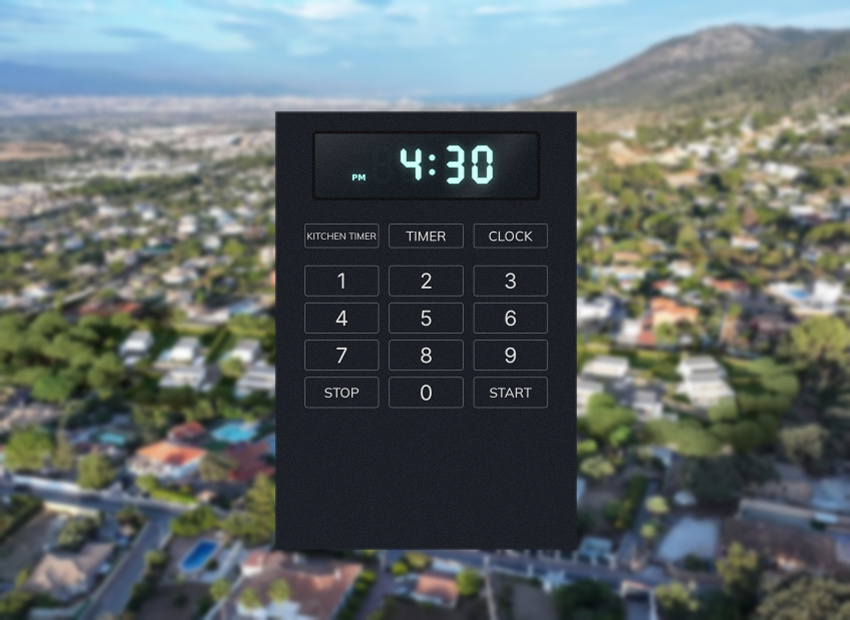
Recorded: h=4 m=30
